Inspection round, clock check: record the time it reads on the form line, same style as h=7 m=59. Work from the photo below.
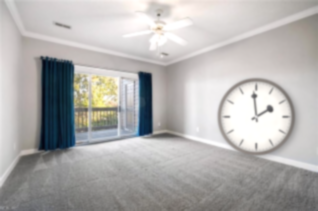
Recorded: h=1 m=59
